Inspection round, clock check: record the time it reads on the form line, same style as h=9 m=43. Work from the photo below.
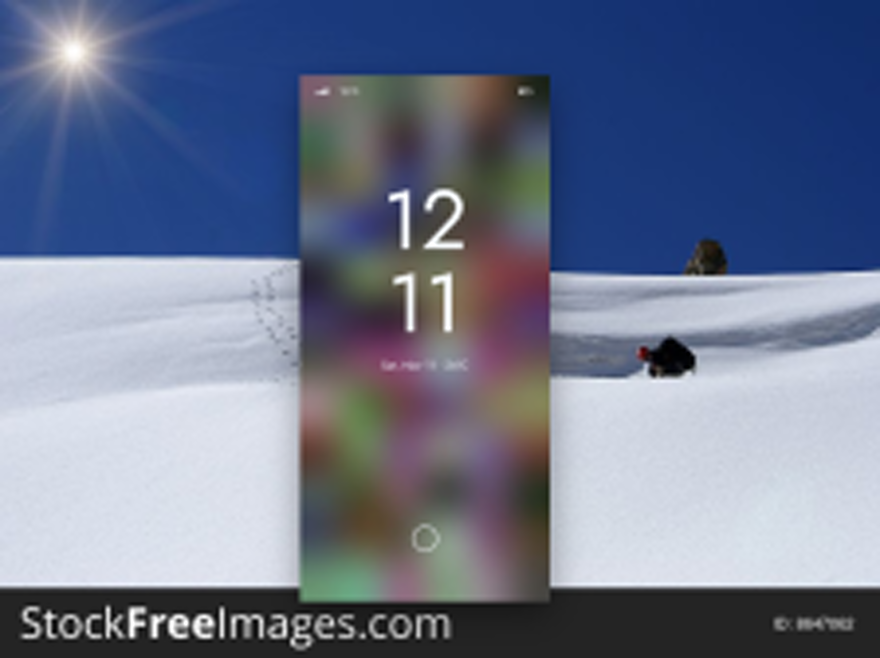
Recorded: h=12 m=11
